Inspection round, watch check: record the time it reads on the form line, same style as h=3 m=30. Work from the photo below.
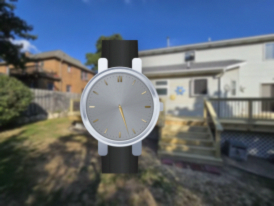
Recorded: h=5 m=27
